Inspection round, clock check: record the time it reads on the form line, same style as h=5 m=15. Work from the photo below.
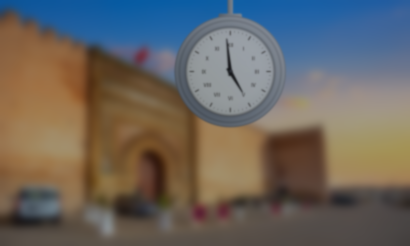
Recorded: h=4 m=59
